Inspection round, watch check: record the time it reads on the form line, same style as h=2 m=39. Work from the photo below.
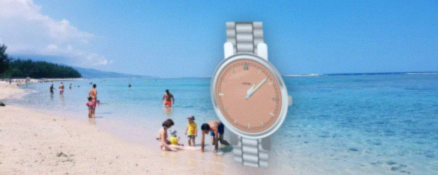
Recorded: h=1 m=8
